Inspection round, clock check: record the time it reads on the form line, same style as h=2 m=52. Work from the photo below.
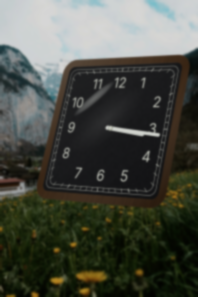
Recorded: h=3 m=16
